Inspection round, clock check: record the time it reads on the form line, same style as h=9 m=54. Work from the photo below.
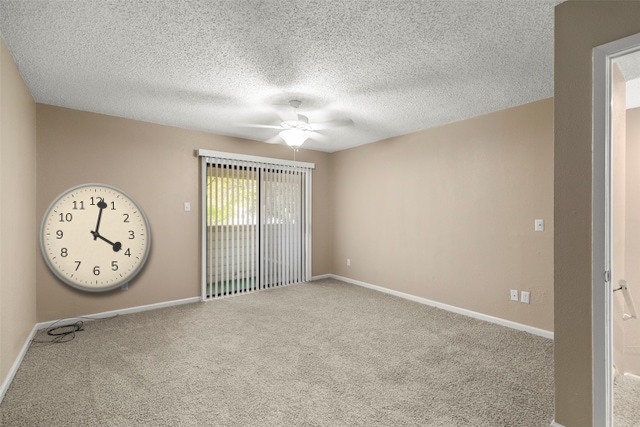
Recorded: h=4 m=2
